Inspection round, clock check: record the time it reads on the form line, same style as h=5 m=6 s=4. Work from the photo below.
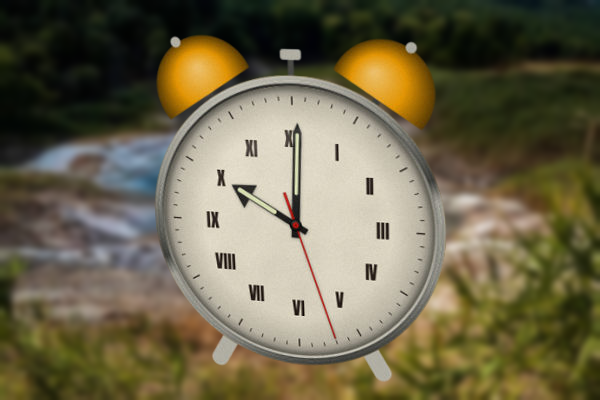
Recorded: h=10 m=0 s=27
